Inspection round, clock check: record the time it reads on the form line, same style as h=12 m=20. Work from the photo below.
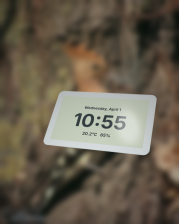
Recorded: h=10 m=55
